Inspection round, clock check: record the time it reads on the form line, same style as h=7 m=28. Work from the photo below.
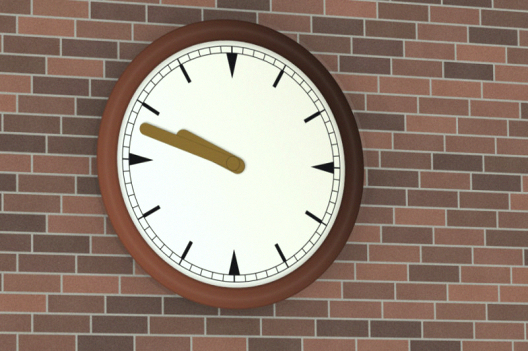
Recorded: h=9 m=48
